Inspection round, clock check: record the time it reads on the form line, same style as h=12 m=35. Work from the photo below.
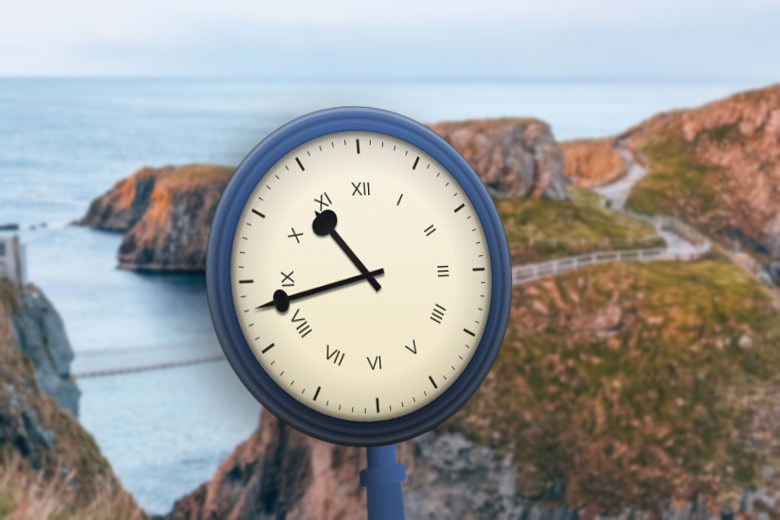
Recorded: h=10 m=43
